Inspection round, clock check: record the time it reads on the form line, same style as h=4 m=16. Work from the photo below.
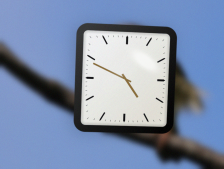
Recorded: h=4 m=49
